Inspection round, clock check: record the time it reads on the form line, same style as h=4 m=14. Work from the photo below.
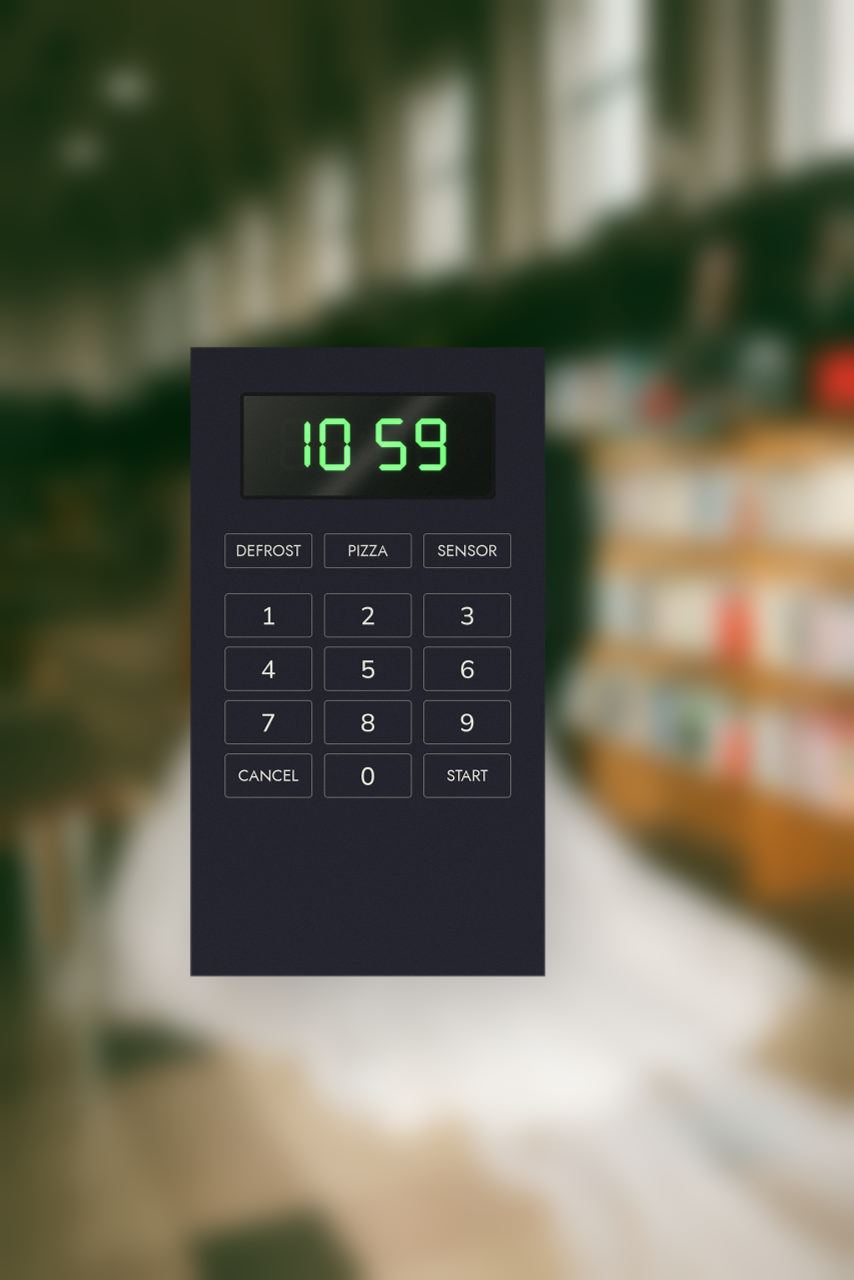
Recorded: h=10 m=59
